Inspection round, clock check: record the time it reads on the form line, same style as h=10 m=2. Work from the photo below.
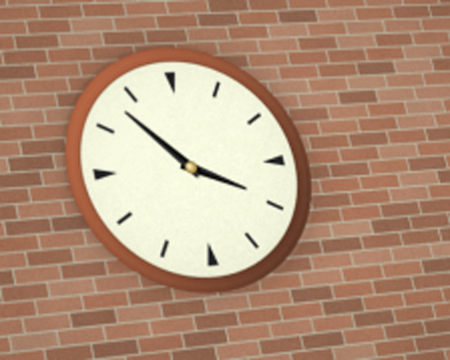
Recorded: h=3 m=53
